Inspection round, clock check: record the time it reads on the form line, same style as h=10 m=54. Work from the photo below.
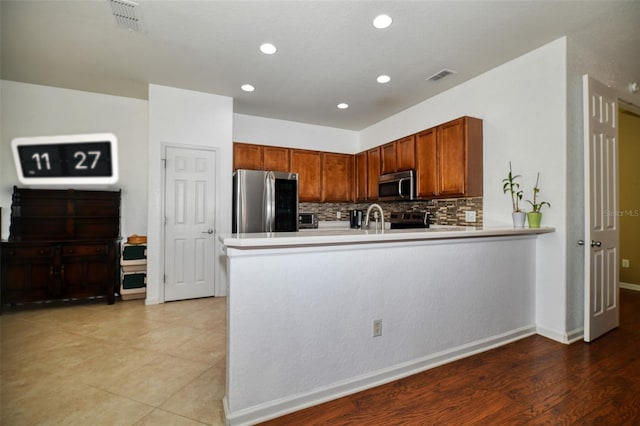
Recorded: h=11 m=27
